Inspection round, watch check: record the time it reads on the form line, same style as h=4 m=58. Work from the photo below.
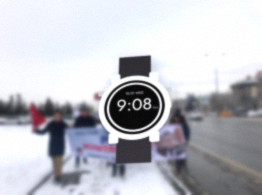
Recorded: h=9 m=8
